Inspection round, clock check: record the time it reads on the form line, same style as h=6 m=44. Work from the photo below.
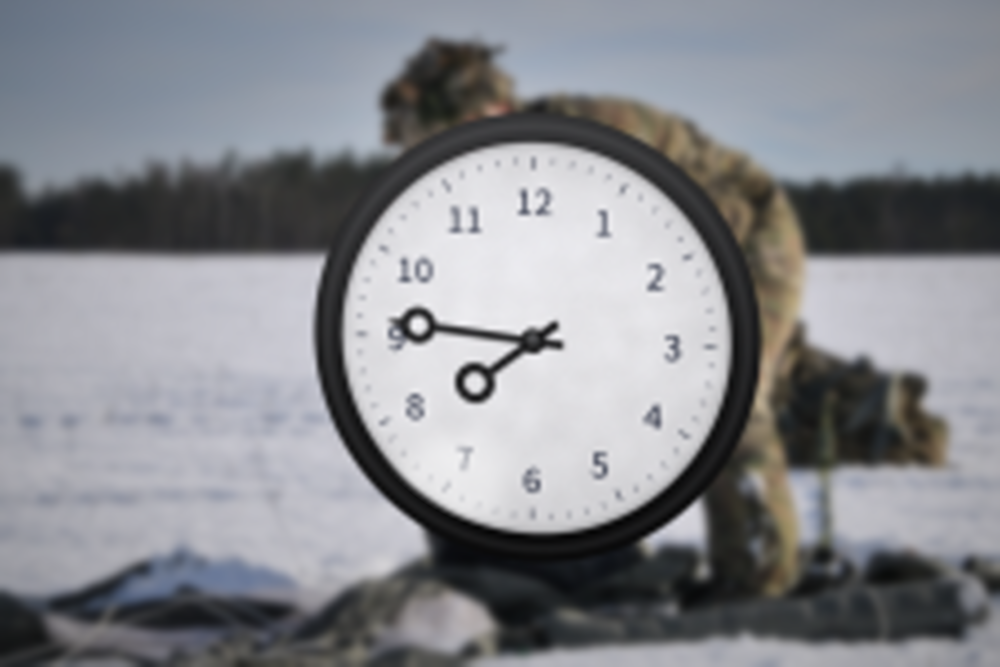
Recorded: h=7 m=46
